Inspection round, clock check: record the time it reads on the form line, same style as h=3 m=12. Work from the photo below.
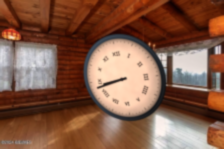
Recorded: h=8 m=43
